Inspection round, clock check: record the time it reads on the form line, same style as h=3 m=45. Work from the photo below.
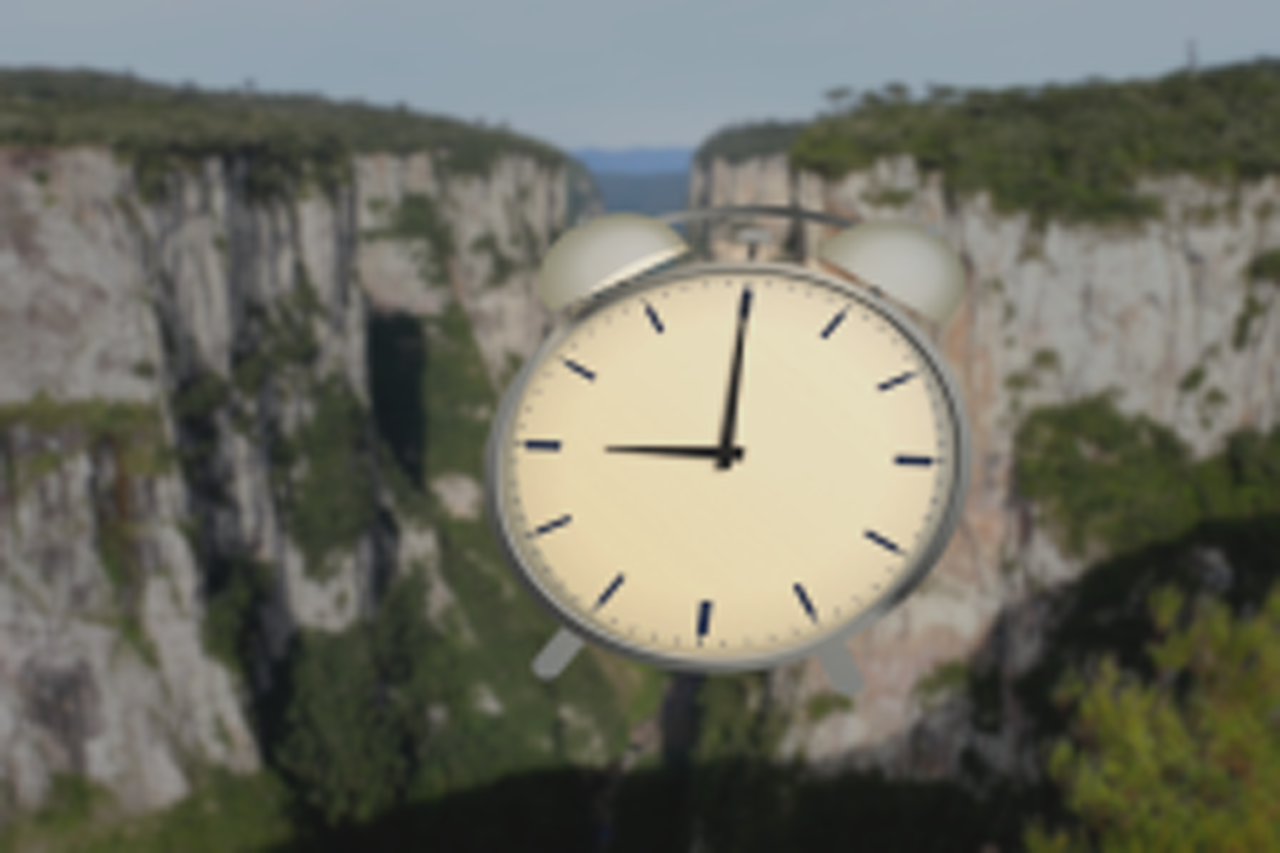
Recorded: h=9 m=0
